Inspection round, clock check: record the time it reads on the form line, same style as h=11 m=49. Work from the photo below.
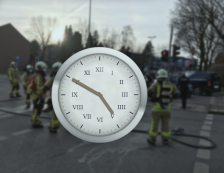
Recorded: h=4 m=50
